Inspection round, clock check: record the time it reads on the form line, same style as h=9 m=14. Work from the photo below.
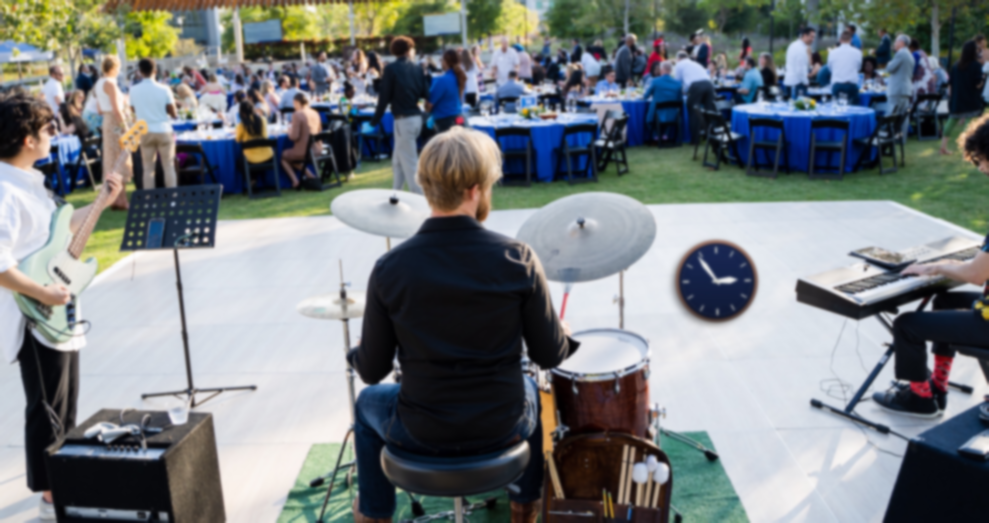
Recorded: h=2 m=54
